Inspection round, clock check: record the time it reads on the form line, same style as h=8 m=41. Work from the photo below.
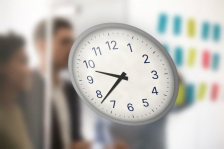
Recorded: h=9 m=38
